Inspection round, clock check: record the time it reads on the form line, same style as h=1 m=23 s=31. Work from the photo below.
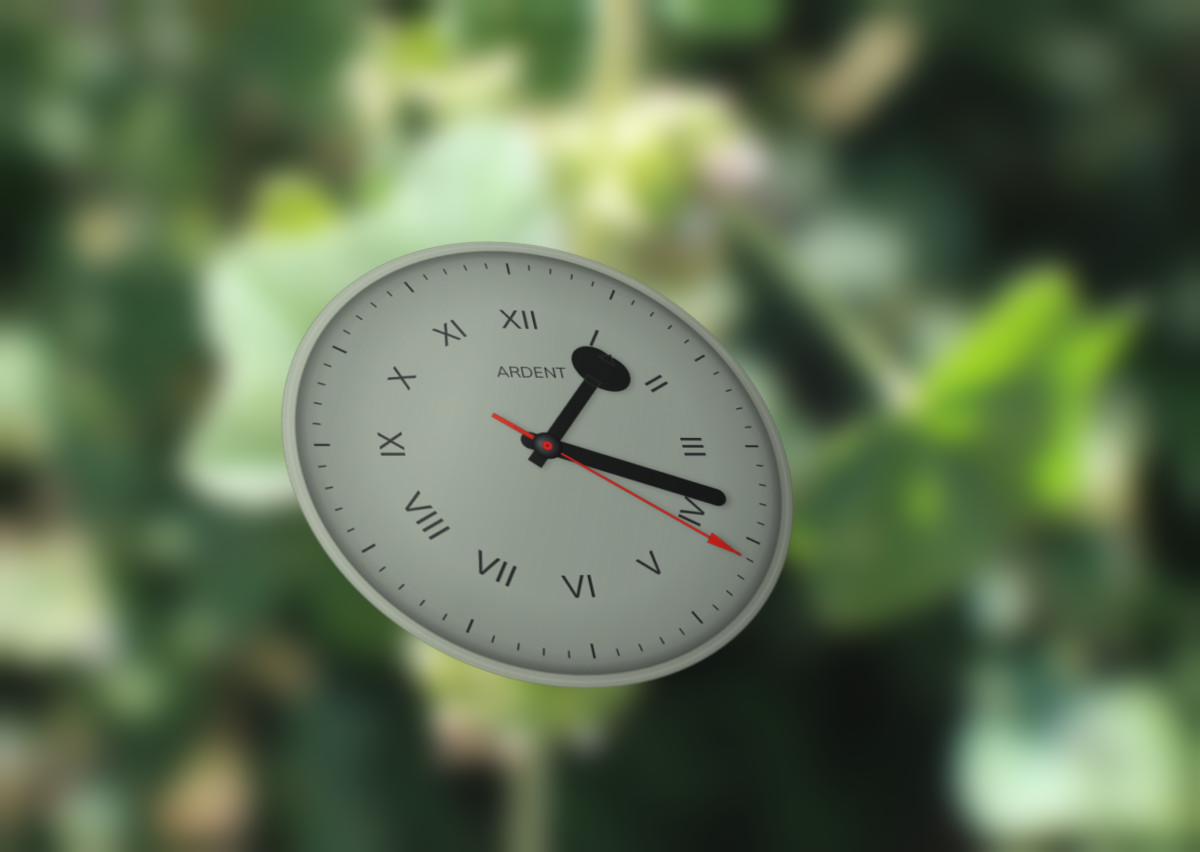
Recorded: h=1 m=18 s=21
